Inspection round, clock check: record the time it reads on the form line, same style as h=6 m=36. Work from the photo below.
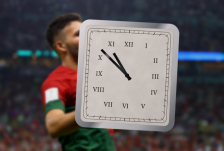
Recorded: h=10 m=52
